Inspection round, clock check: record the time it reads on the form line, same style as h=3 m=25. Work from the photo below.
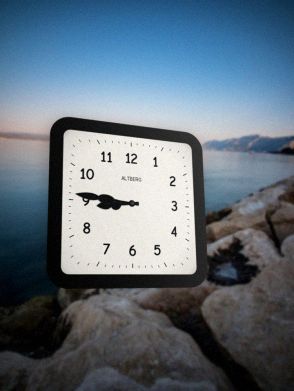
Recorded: h=8 m=46
